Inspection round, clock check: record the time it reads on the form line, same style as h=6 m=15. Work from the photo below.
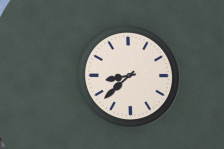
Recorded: h=8 m=38
